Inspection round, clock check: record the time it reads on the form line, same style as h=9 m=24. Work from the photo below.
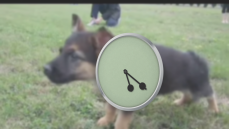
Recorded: h=5 m=21
